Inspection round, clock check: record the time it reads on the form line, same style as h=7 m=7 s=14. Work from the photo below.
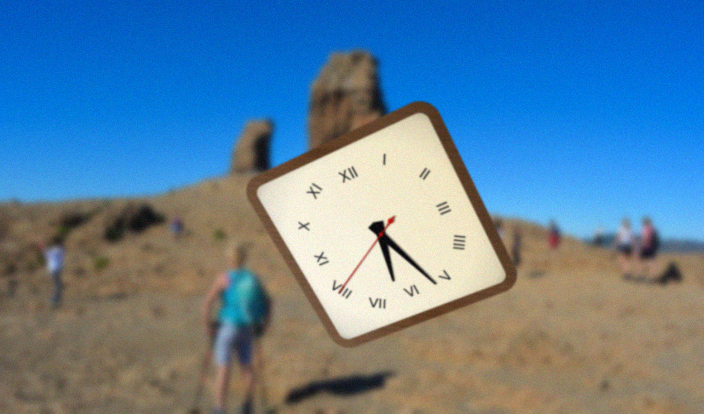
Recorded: h=6 m=26 s=40
